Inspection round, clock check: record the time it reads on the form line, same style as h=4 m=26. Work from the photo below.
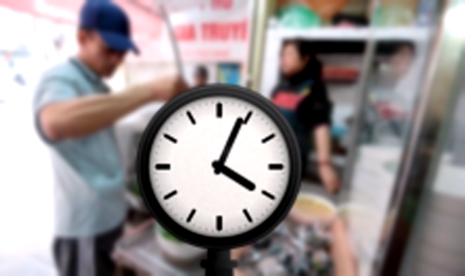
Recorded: h=4 m=4
